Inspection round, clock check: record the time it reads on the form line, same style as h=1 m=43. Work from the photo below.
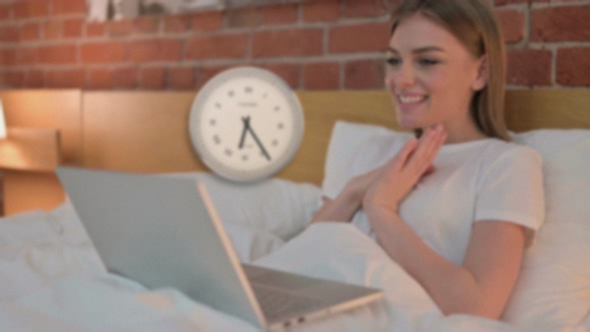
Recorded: h=6 m=24
